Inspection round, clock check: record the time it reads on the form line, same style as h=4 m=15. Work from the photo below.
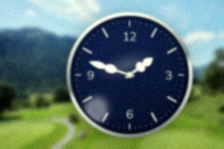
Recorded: h=1 m=48
